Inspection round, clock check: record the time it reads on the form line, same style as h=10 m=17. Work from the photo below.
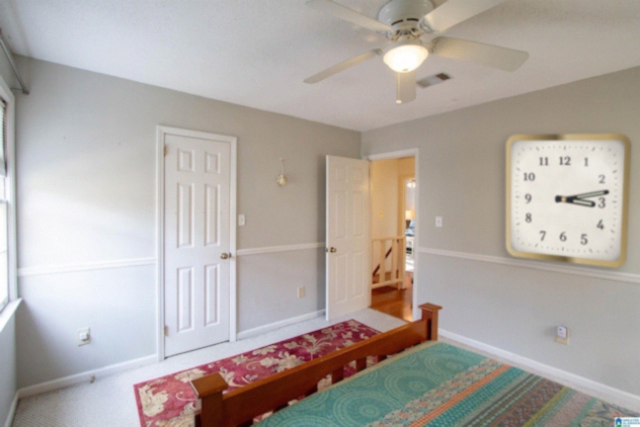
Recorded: h=3 m=13
